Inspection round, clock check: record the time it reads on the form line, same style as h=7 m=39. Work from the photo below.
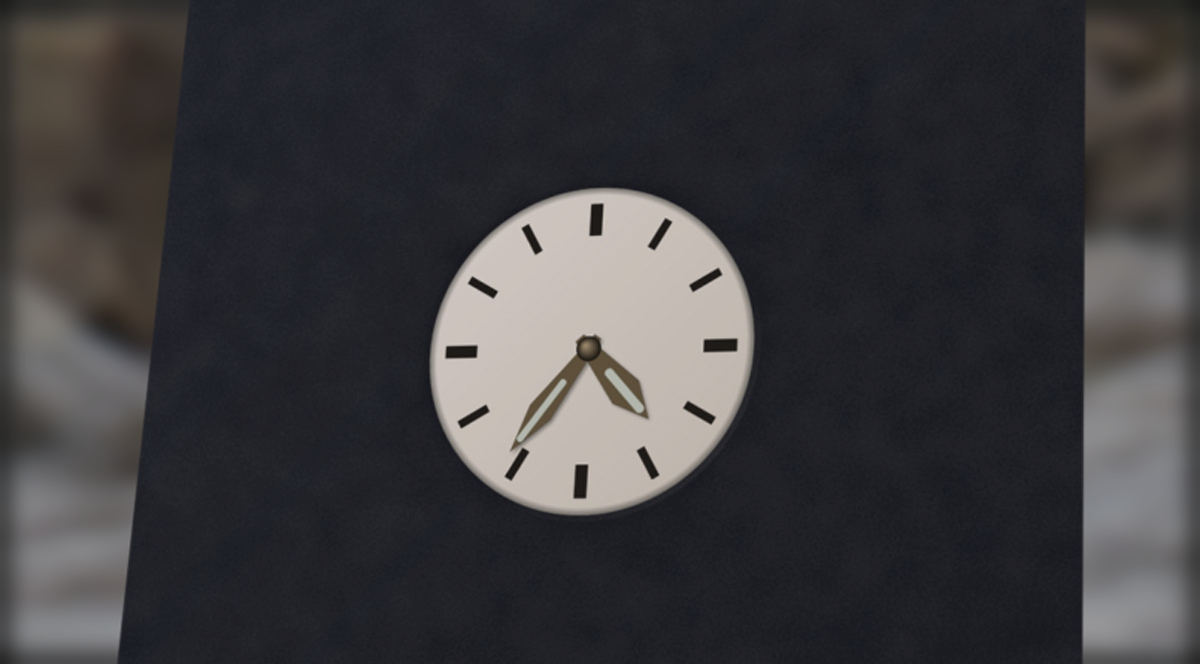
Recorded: h=4 m=36
